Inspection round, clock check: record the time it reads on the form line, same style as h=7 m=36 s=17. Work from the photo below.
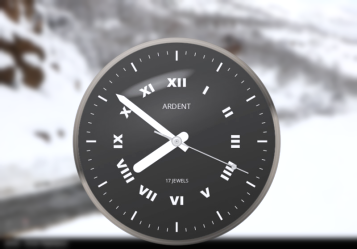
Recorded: h=7 m=51 s=19
